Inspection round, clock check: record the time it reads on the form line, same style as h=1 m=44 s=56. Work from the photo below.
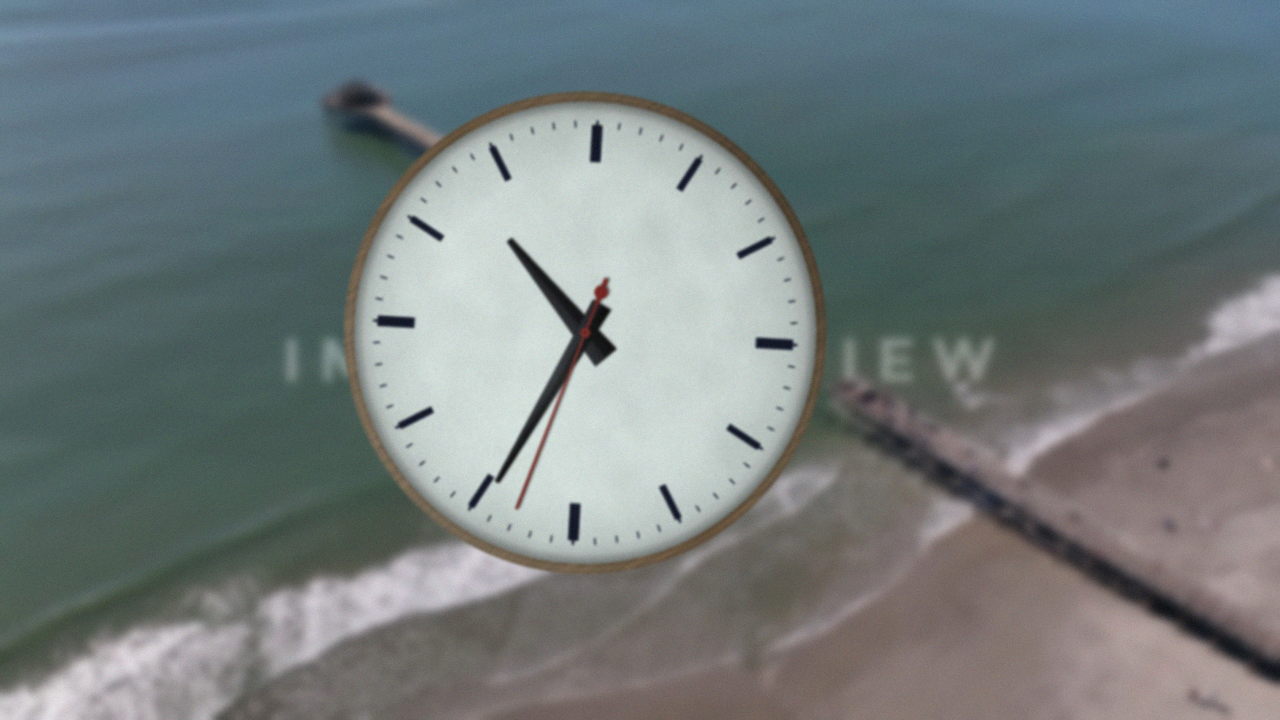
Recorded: h=10 m=34 s=33
